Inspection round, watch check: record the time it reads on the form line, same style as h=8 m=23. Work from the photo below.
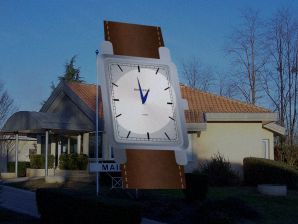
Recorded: h=12 m=59
